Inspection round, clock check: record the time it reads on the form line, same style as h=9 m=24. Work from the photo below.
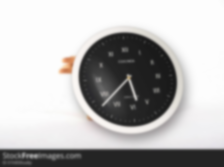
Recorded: h=5 m=38
